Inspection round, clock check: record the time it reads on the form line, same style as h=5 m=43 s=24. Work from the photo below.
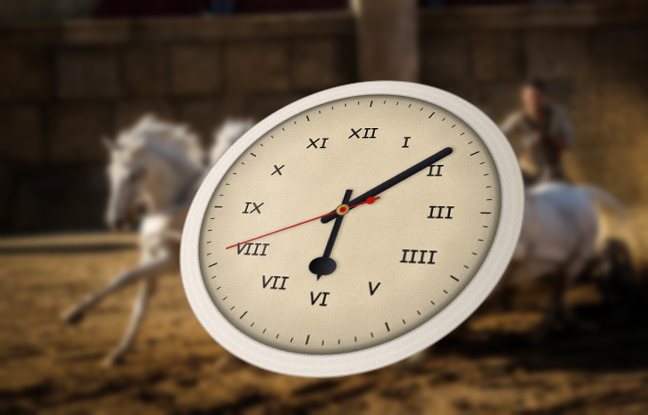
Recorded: h=6 m=8 s=41
